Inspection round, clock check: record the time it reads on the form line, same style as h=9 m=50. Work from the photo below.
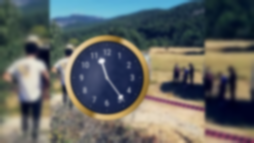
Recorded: h=11 m=24
